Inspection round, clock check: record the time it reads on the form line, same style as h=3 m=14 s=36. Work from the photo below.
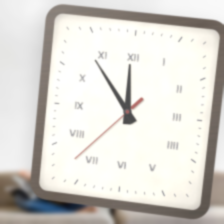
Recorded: h=11 m=53 s=37
